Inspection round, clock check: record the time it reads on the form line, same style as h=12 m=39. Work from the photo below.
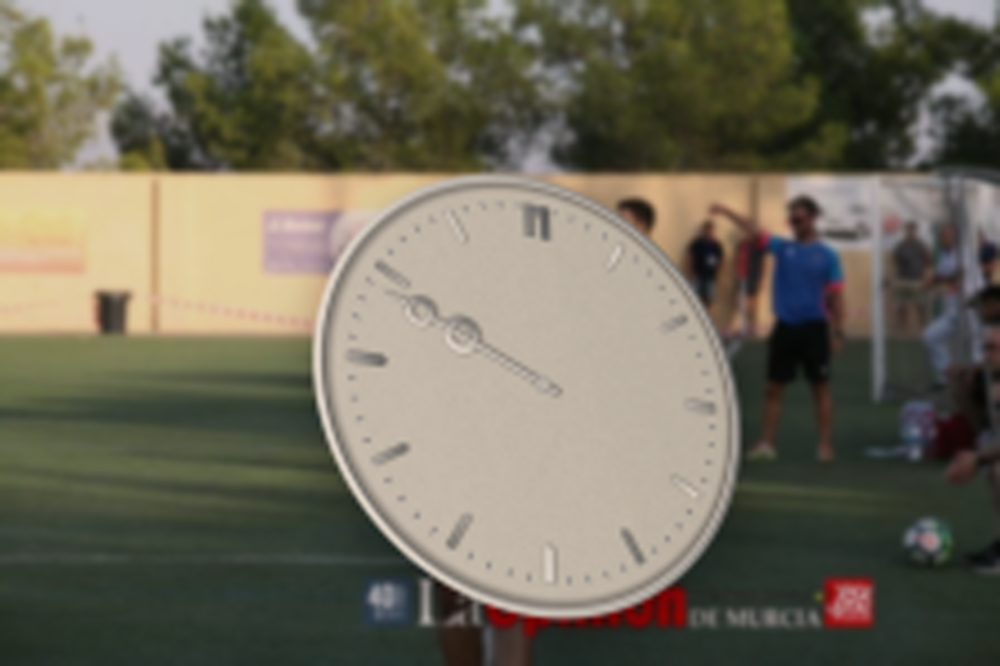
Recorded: h=9 m=49
